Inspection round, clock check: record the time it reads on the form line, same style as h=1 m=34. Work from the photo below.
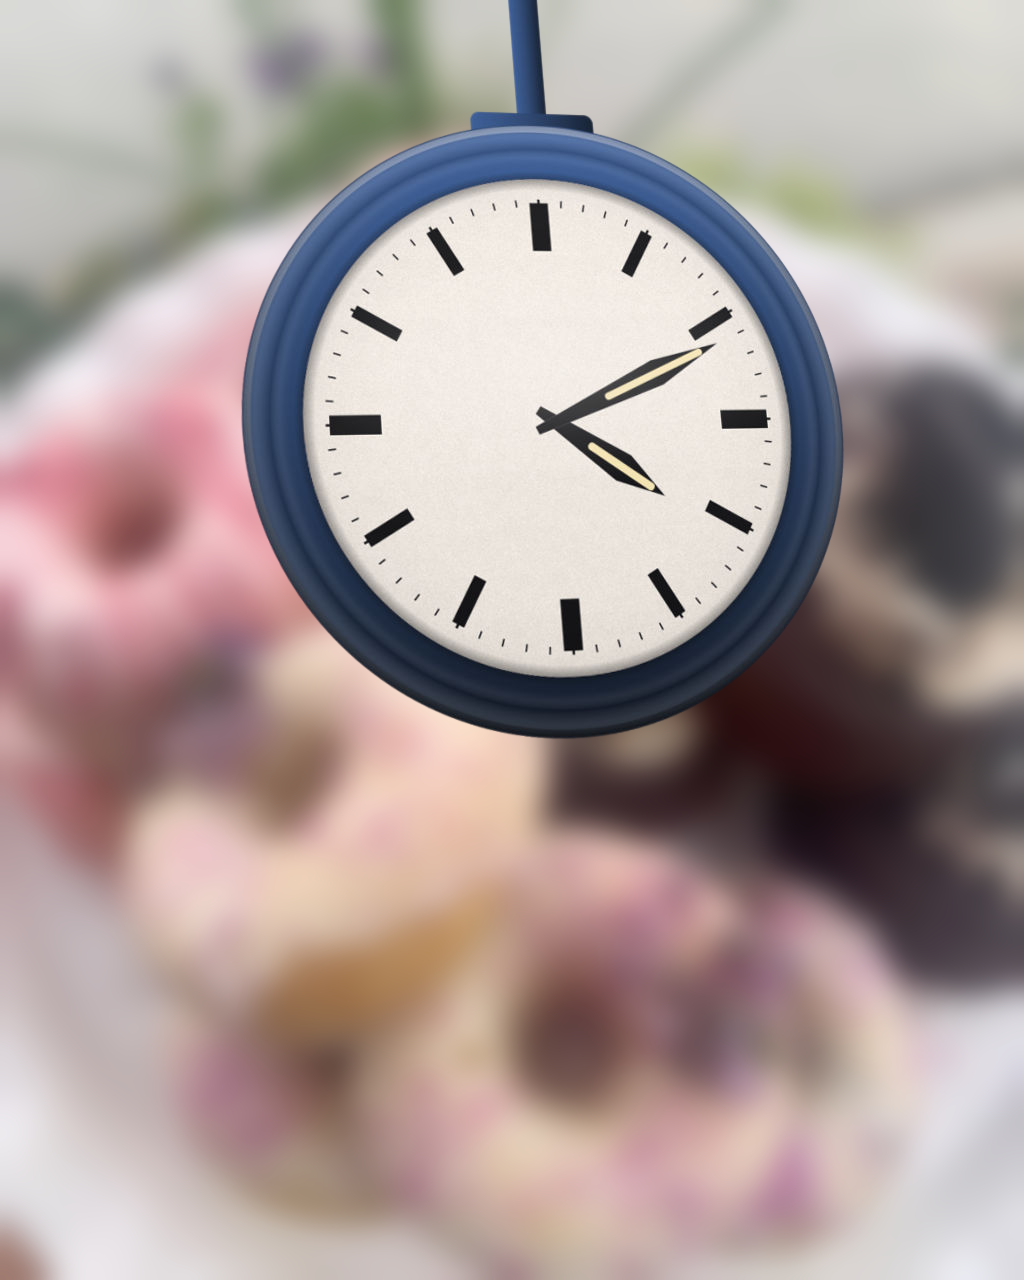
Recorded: h=4 m=11
